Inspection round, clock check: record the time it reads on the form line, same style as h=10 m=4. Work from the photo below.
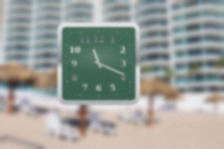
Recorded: h=11 m=19
